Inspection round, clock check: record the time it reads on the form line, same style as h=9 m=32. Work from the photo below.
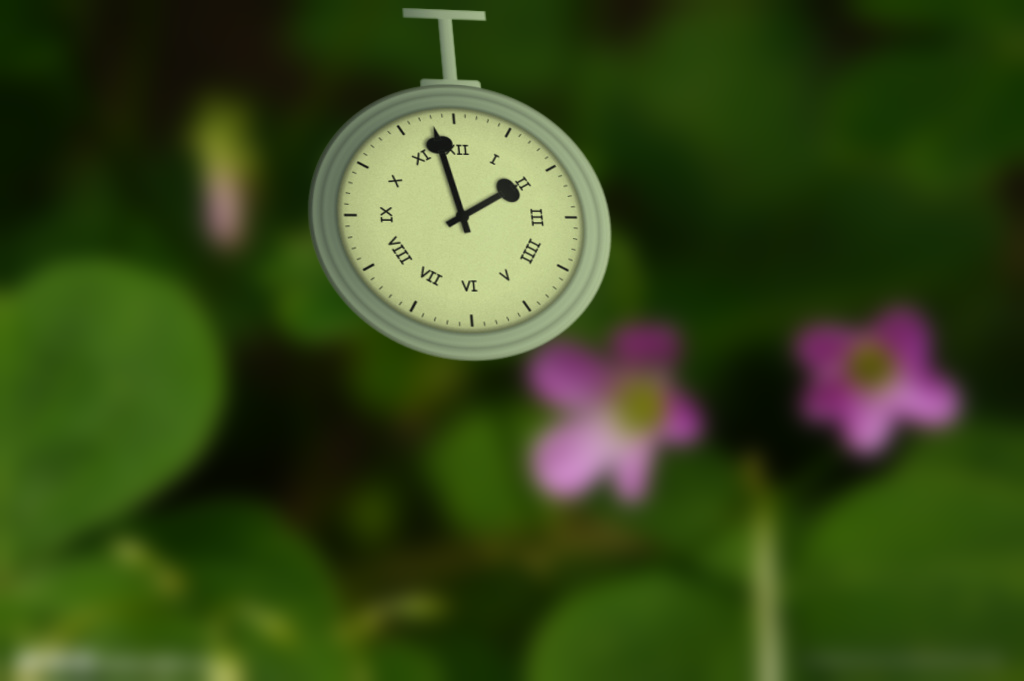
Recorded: h=1 m=58
